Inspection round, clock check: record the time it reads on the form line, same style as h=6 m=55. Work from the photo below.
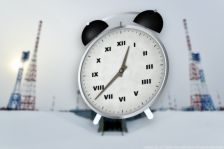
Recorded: h=12 m=38
